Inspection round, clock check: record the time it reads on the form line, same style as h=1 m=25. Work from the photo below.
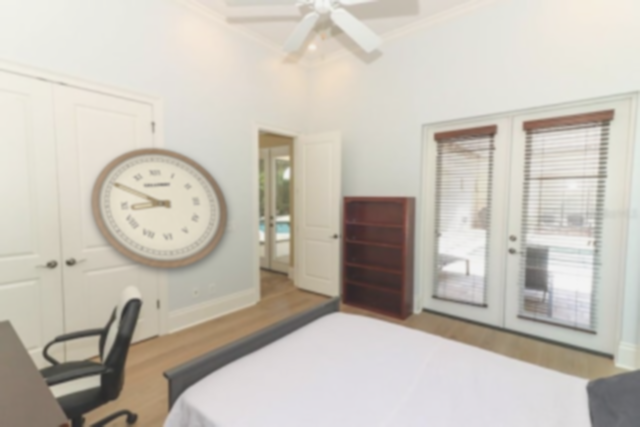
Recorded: h=8 m=50
